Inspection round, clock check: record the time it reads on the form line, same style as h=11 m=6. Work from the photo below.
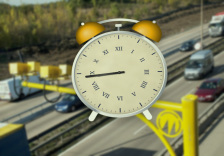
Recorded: h=8 m=44
